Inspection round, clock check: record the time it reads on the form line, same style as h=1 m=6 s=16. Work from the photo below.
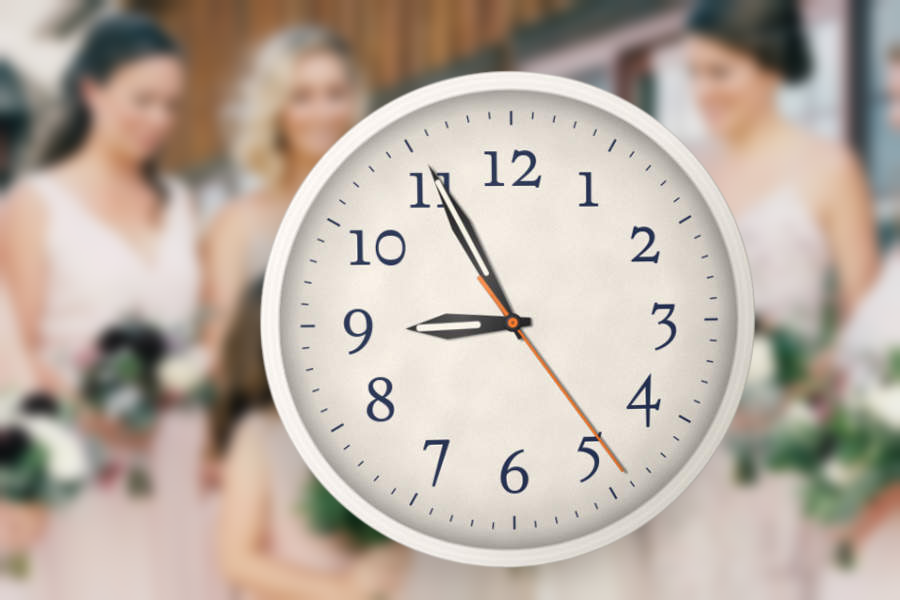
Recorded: h=8 m=55 s=24
